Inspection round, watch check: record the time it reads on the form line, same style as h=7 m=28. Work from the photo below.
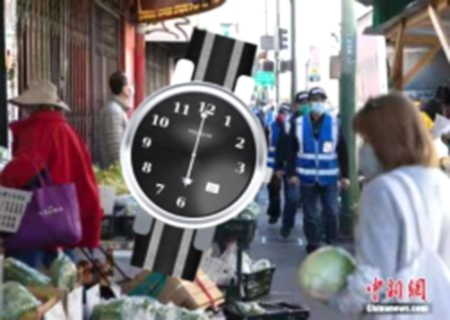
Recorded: h=6 m=0
